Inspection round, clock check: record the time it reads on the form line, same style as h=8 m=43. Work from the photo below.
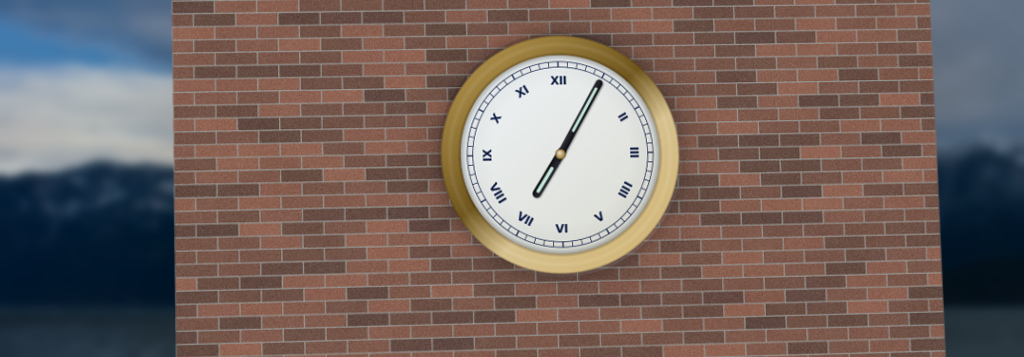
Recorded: h=7 m=5
